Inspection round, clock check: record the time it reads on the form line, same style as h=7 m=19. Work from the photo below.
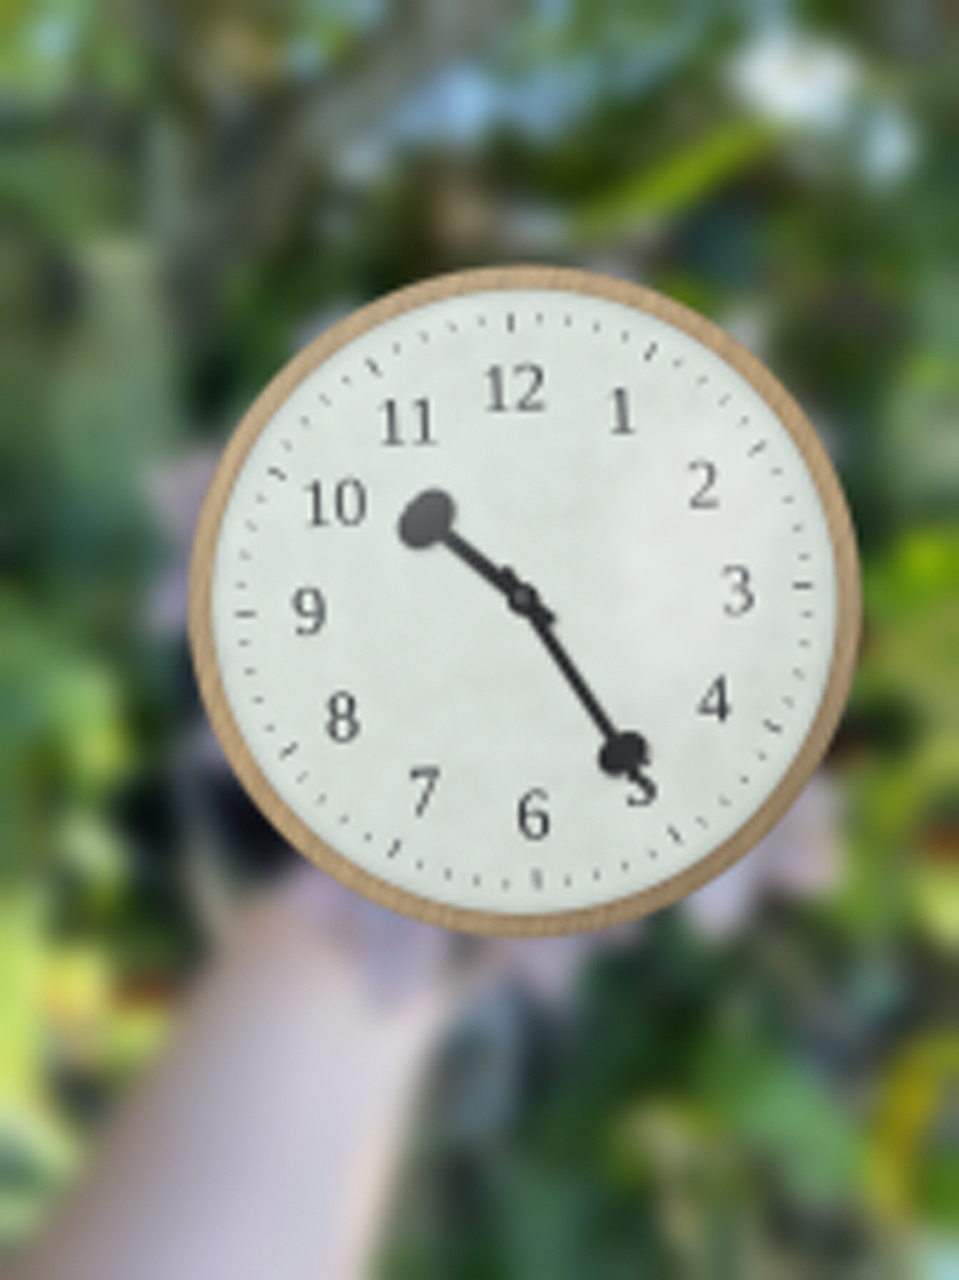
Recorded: h=10 m=25
